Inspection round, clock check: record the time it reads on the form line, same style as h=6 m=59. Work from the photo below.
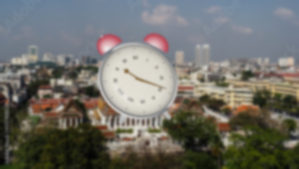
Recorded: h=10 m=19
